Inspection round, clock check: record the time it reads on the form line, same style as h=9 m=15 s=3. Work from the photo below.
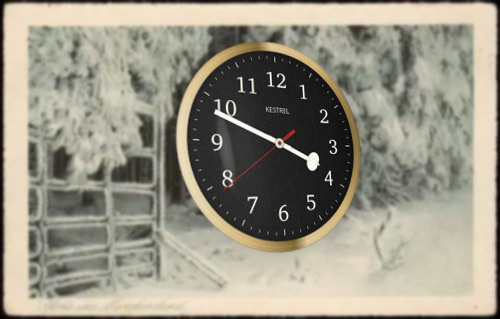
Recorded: h=3 m=48 s=39
